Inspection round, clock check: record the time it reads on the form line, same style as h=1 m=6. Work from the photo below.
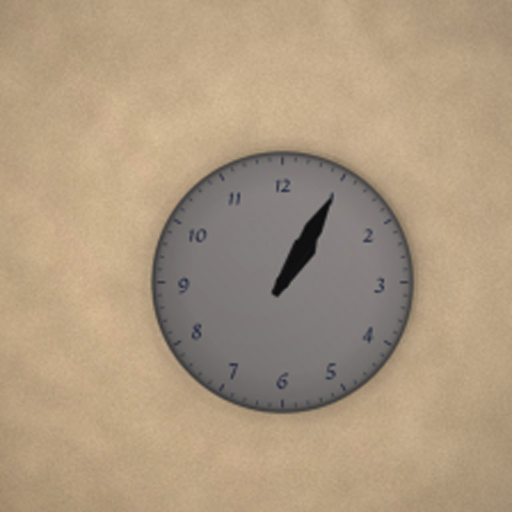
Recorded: h=1 m=5
